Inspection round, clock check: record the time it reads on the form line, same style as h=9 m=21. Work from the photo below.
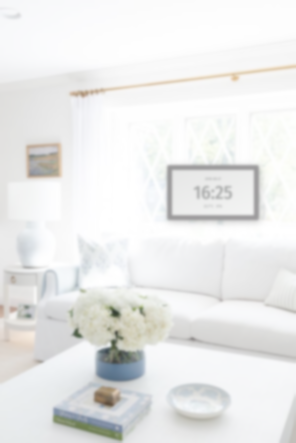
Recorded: h=16 m=25
